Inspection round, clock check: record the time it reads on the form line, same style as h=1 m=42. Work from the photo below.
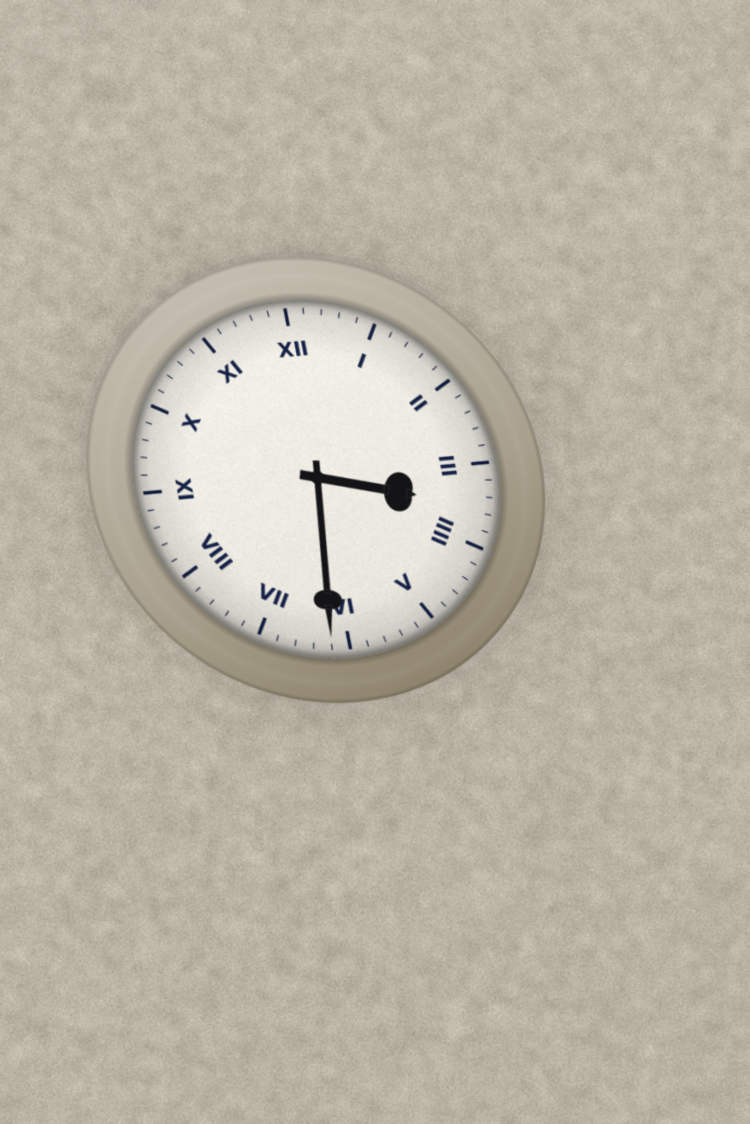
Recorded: h=3 m=31
